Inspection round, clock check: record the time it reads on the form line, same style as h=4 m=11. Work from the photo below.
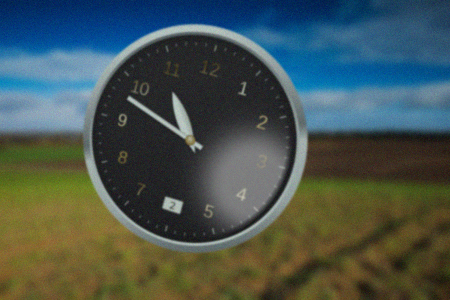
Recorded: h=10 m=48
